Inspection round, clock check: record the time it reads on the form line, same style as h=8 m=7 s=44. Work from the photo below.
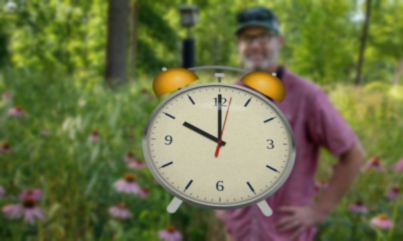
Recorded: h=10 m=0 s=2
